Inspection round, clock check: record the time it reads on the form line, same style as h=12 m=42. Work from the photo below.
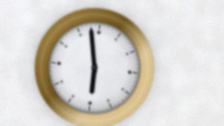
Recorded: h=5 m=58
